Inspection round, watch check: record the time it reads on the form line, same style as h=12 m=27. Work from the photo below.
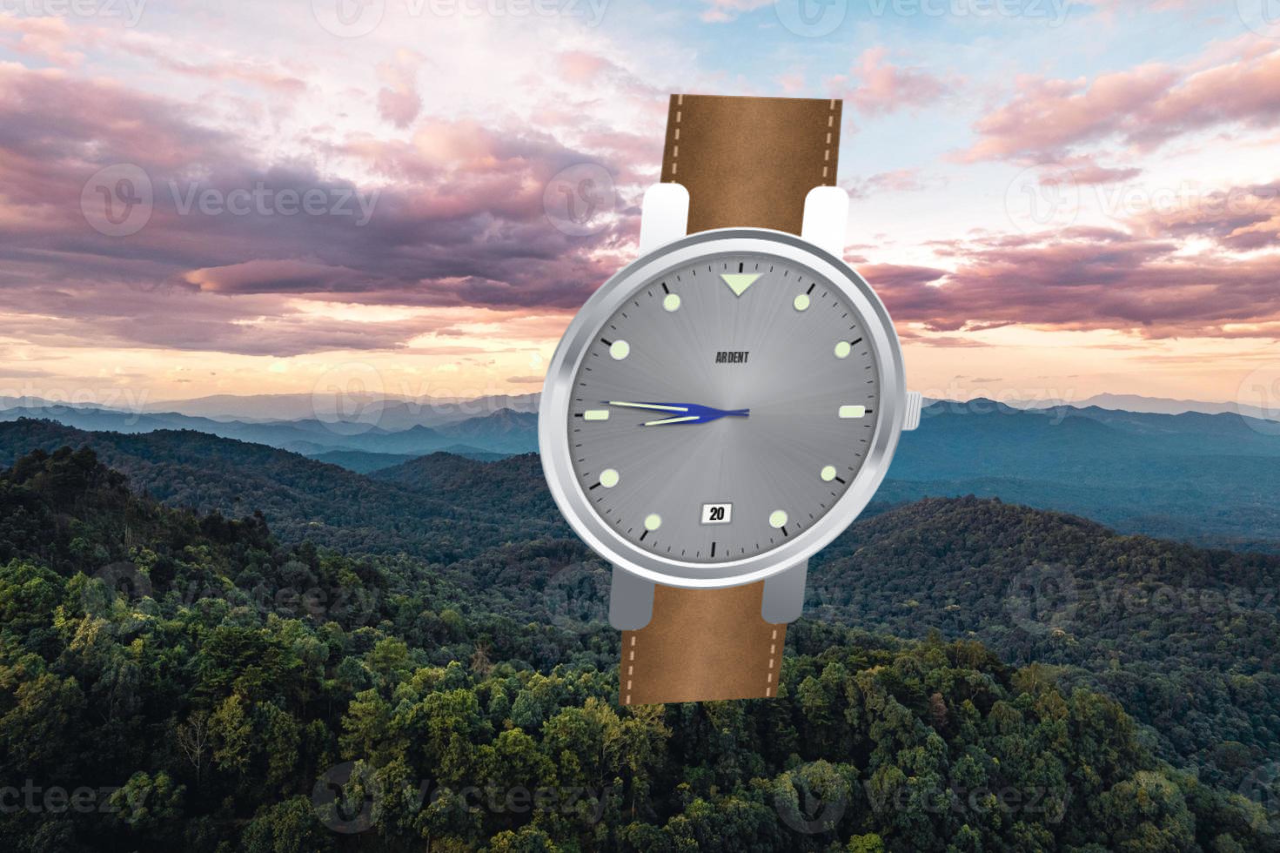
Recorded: h=8 m=46
